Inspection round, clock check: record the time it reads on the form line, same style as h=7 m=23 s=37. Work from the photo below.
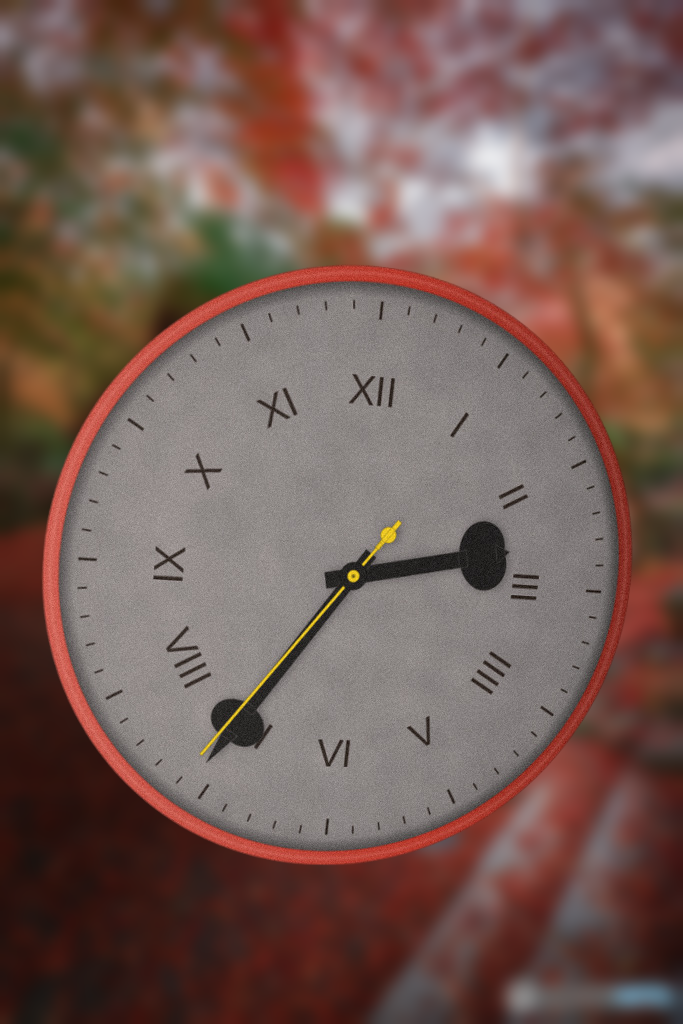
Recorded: h=2 m=35 s=36
